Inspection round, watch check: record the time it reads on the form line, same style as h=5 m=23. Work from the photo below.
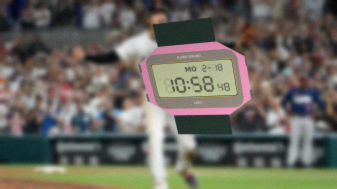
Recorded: h=10 m=58
